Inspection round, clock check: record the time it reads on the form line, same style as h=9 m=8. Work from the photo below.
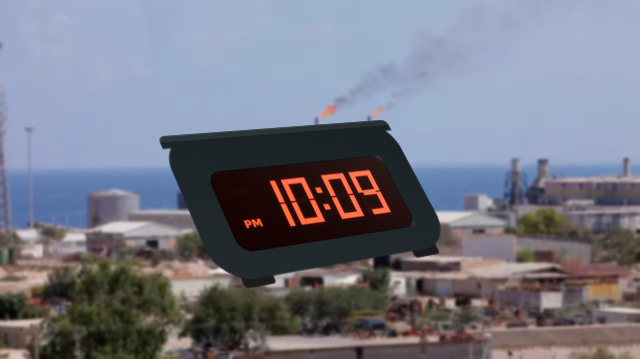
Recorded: h=10 m=9
